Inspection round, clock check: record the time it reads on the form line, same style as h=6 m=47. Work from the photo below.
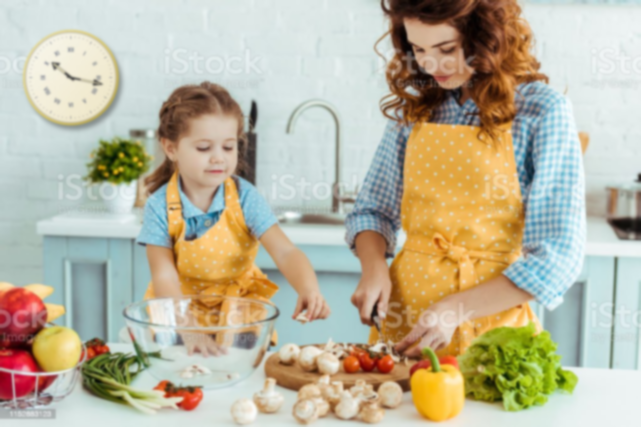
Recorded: h=10 m=17
